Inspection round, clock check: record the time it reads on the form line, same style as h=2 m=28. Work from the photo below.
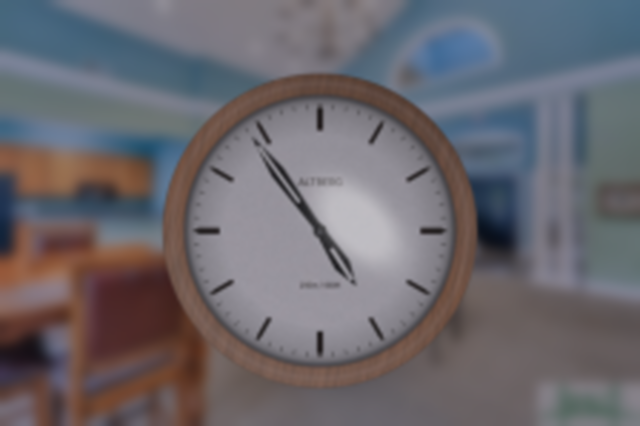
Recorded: h=4 m=54
